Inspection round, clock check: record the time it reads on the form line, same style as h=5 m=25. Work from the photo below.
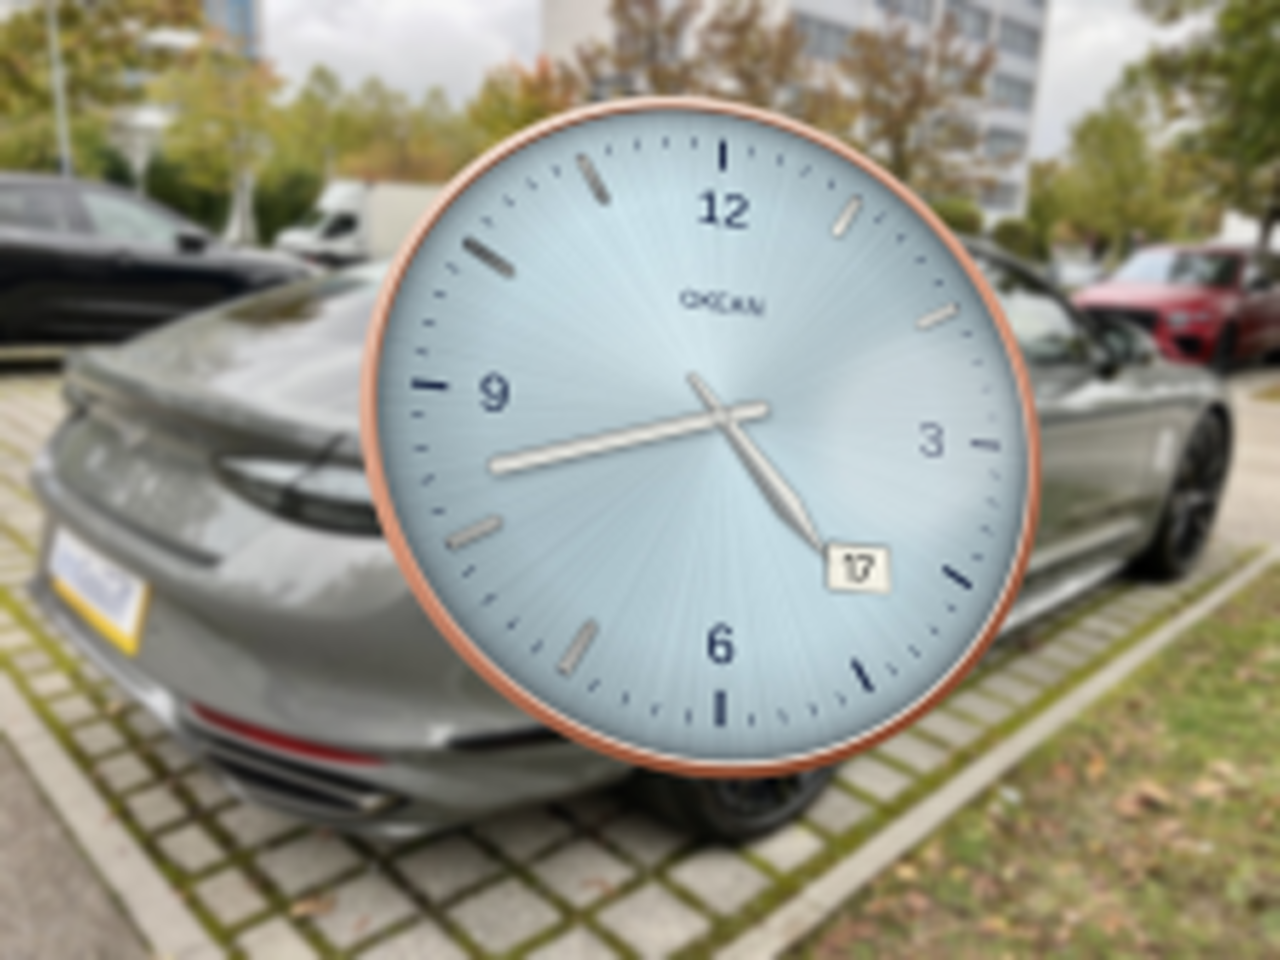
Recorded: h=4 m=42
